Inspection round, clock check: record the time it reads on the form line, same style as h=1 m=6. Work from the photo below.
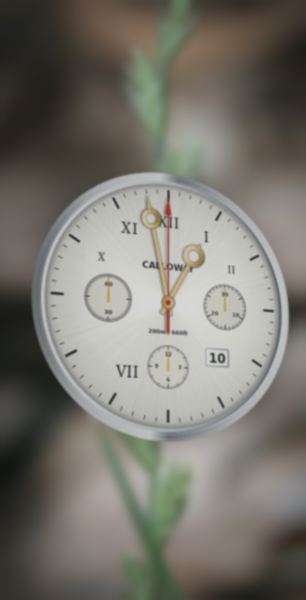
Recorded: h=12 m=58
